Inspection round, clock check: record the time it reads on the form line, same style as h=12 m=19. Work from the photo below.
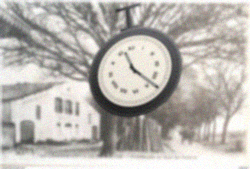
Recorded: h=11 m=23
